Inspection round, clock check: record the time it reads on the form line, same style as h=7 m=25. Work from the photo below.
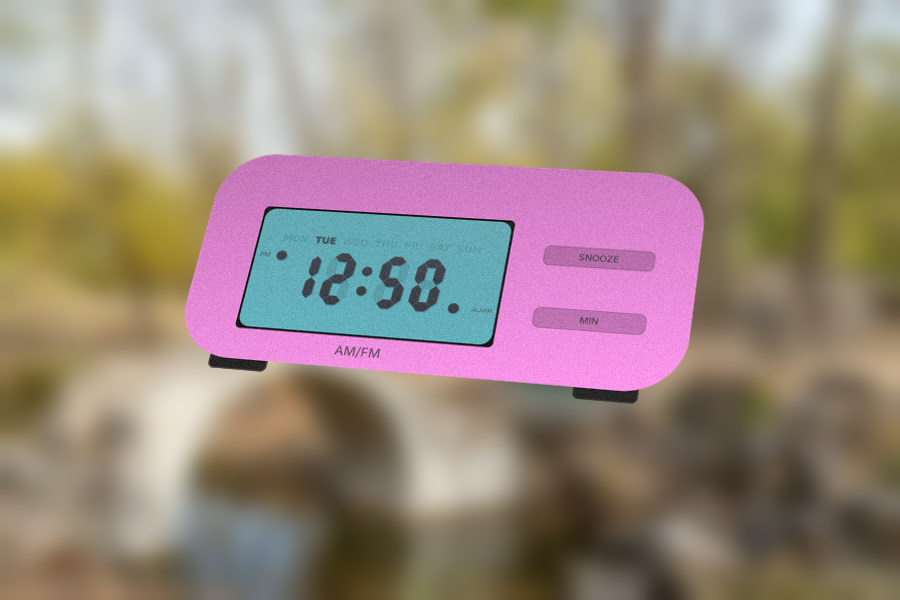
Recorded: h=12 m=50
